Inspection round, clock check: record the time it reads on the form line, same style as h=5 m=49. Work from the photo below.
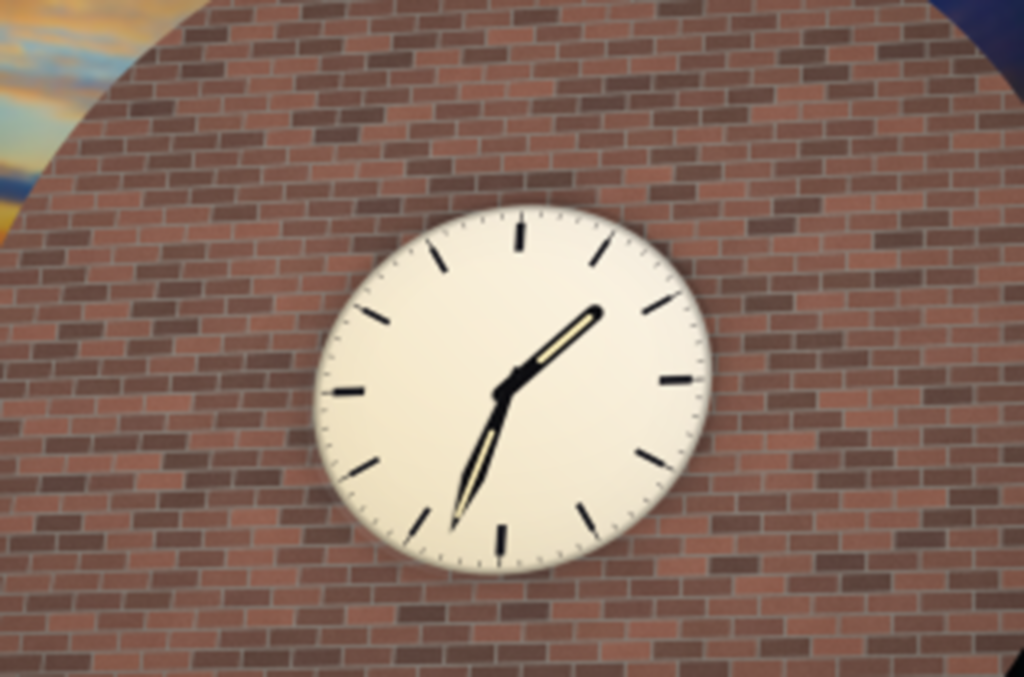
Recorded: h=1 m=33
